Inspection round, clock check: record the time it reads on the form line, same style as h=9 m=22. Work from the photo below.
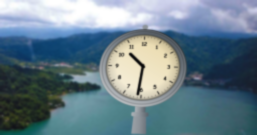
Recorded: h=10 m=31
